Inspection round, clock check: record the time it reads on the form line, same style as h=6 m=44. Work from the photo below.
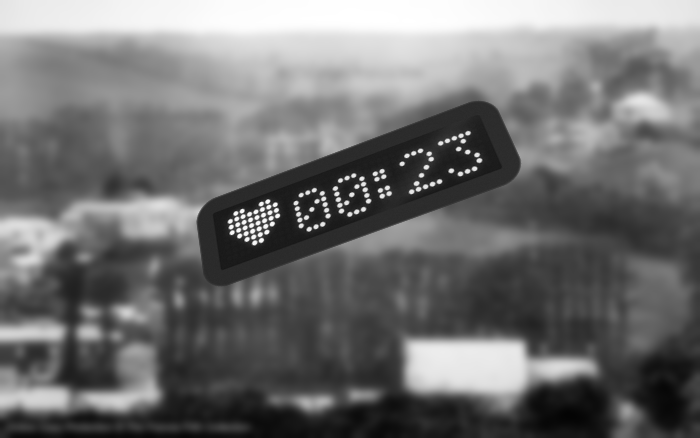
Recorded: h=0 m=23
